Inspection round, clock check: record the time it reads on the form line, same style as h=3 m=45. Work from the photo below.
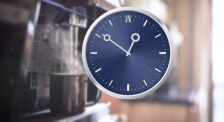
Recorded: h=12 m=51
